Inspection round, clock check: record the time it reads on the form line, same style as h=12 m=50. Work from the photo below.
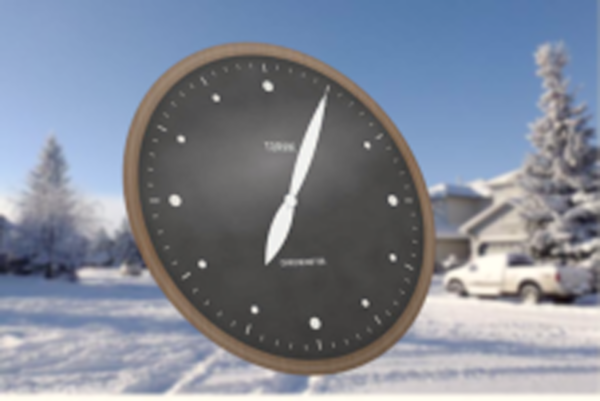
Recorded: h=7 m=5
